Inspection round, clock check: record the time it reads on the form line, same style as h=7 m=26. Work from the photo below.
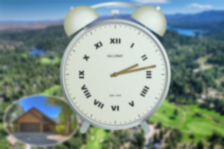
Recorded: h=2 m=13
